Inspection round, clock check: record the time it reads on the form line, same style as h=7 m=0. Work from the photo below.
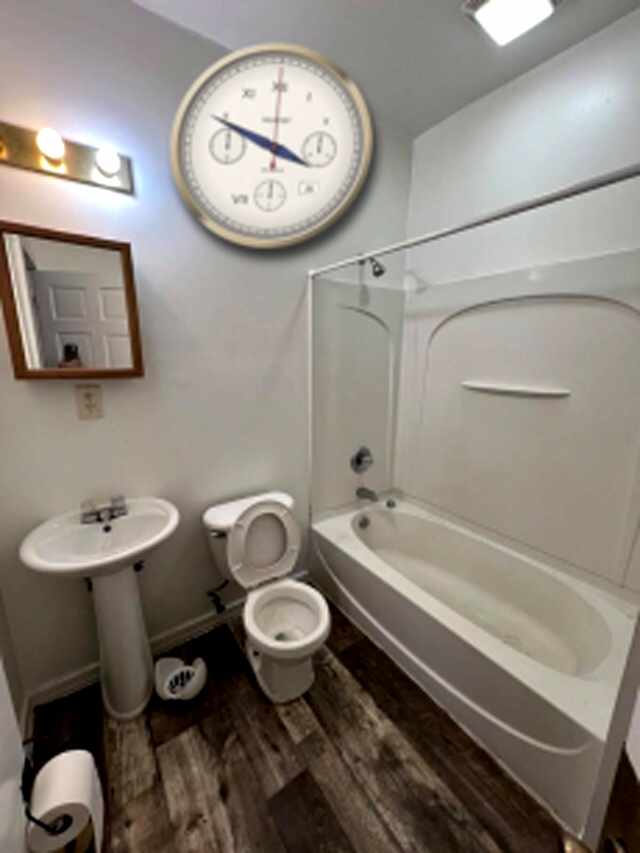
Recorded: h=3 m=49
